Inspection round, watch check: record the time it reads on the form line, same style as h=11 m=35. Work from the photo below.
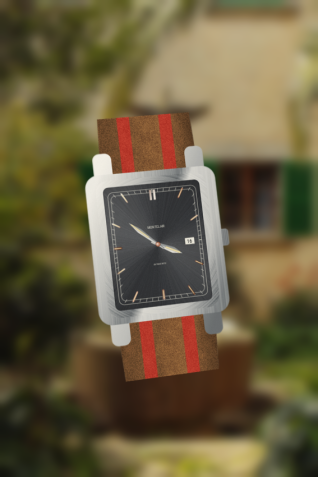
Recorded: h=3 m=52
